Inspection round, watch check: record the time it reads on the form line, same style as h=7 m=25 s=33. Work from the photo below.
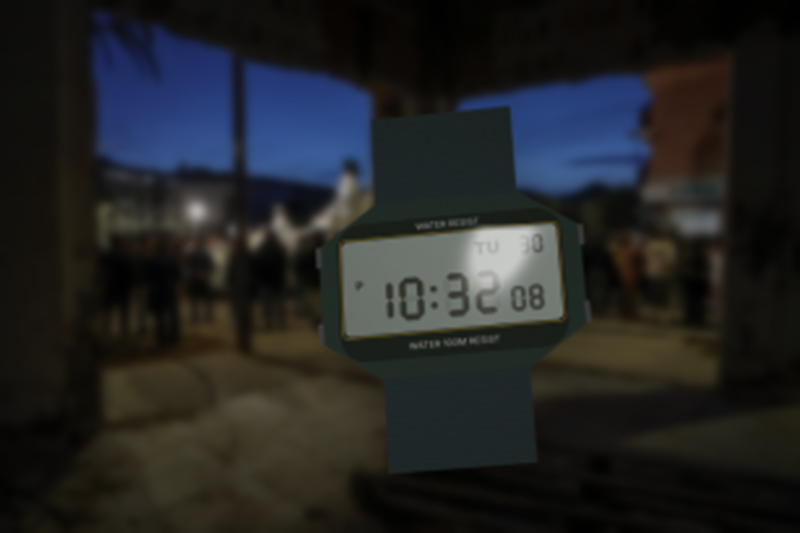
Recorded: h=10 m=32 s=8
